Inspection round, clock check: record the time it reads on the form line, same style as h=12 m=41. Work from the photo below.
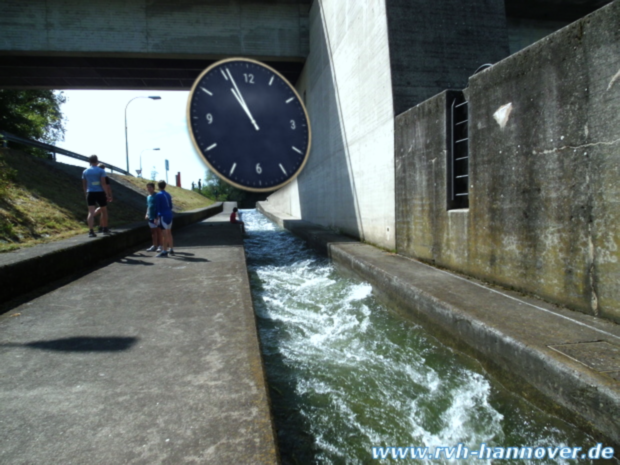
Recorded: h=10 m=56
